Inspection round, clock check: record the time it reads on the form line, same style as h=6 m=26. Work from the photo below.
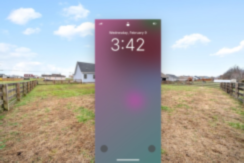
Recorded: h=3 m=42
